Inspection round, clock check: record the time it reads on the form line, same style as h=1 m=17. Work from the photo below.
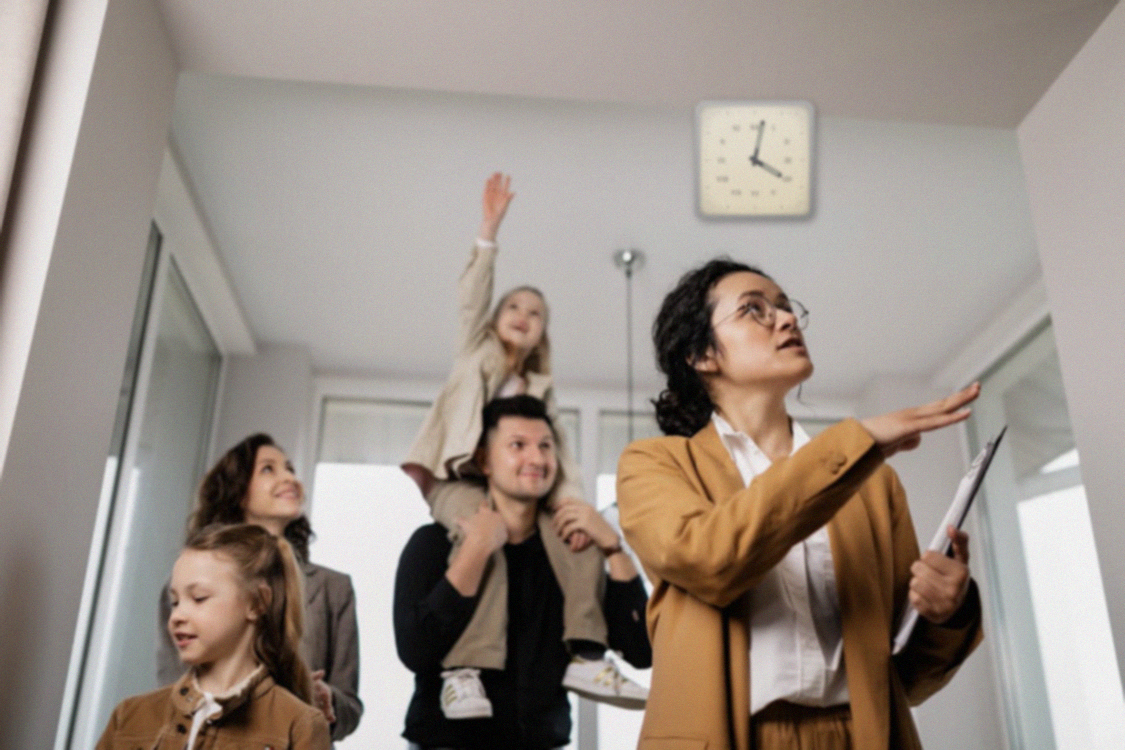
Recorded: h=4 m=2
